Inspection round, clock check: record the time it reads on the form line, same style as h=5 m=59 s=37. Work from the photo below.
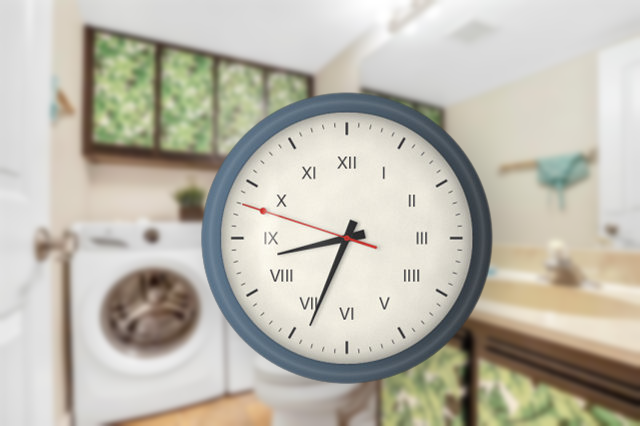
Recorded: h=8 m=33 s=48
